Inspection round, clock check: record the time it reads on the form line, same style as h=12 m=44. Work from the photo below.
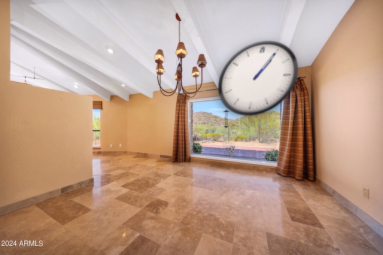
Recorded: h=1 m=5
